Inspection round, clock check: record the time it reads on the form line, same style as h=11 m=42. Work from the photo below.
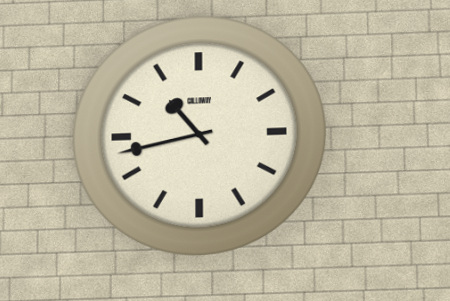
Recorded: h=10 m=43
